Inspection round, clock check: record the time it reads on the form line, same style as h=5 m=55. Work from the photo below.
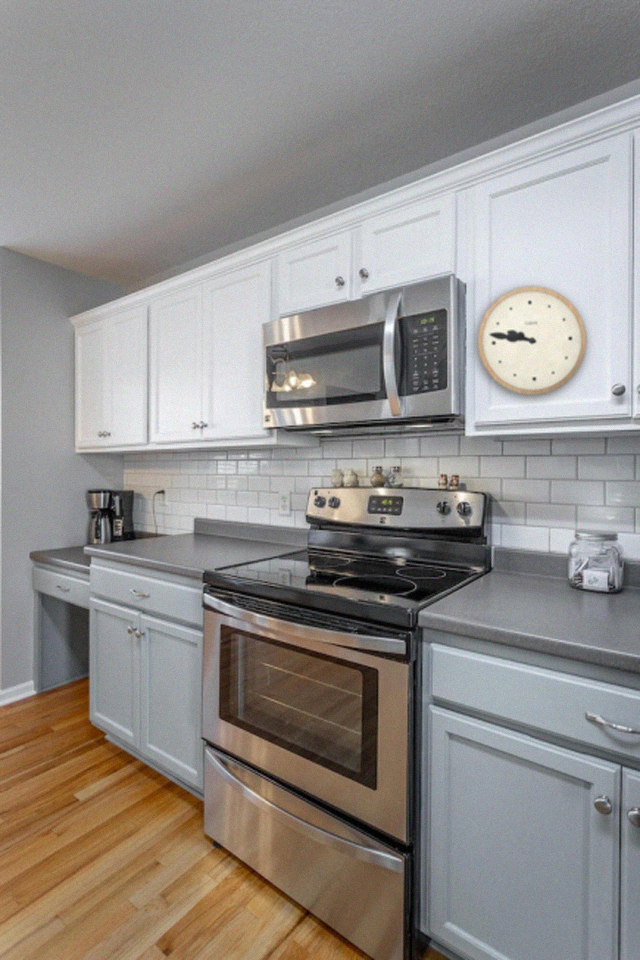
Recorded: h=9 m=47
